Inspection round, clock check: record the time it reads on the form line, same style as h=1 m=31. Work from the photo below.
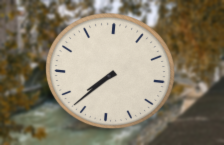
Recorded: h=7 m=37
